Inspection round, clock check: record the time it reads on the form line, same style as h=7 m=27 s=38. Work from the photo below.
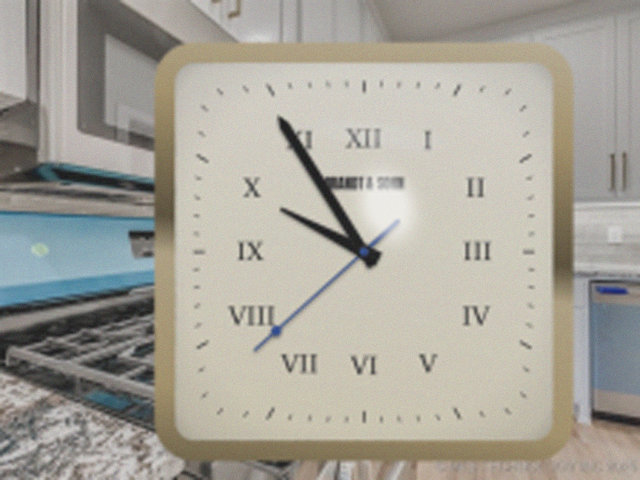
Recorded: h=9 m=54 s=38
